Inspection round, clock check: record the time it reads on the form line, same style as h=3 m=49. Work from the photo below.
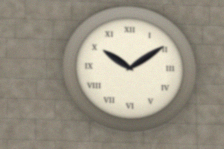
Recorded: h=10 m=9
